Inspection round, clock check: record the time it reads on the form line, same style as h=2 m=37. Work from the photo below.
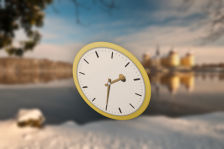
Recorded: h=2 m=35
